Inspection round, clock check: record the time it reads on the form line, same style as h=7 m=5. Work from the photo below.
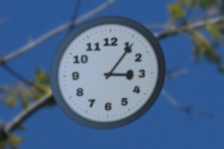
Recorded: h=3 m=6
